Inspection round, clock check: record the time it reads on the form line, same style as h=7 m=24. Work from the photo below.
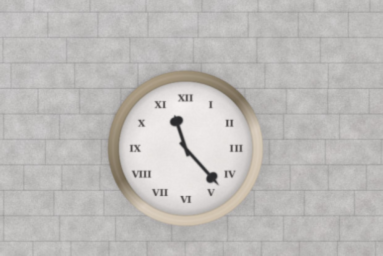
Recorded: h=11 m=23
